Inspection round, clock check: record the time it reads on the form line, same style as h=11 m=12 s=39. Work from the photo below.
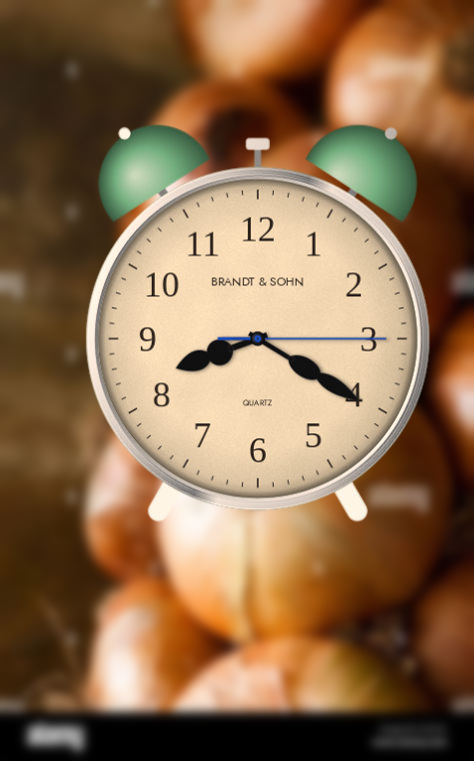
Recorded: h=8 m=20 s=15
